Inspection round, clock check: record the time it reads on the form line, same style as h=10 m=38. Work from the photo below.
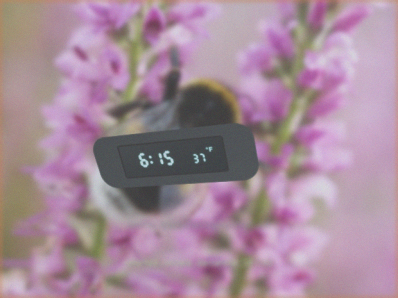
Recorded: h=6 m=15
